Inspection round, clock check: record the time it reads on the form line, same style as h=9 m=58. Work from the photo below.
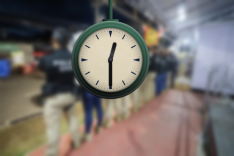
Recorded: h=12 m=30
